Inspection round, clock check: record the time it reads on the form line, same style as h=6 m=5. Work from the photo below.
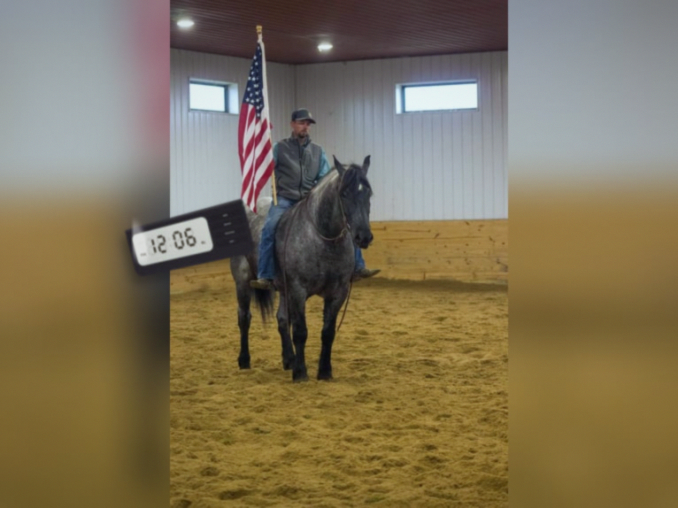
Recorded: h=12 m=6
